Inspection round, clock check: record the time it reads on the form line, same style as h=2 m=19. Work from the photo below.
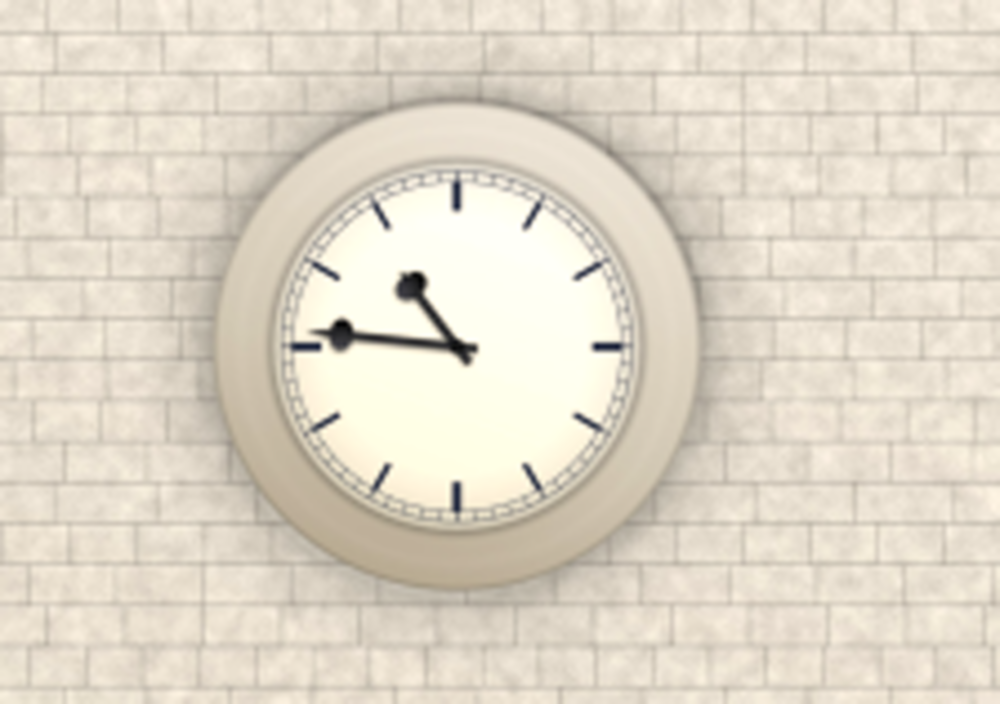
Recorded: h=10 m=46
